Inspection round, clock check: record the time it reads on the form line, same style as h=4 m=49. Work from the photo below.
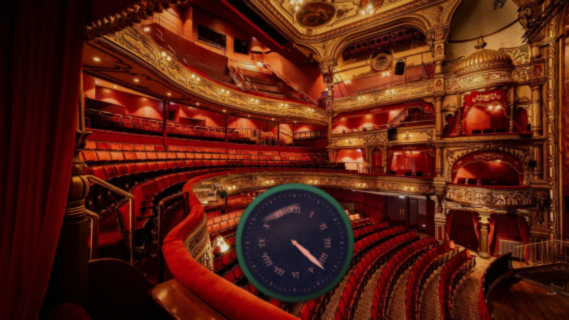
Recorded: h=4 m=22
